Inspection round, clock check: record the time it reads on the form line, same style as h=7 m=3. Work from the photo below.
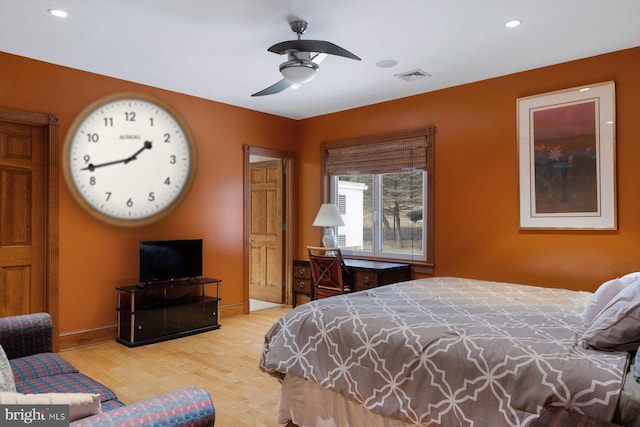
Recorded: h=1 m=43
